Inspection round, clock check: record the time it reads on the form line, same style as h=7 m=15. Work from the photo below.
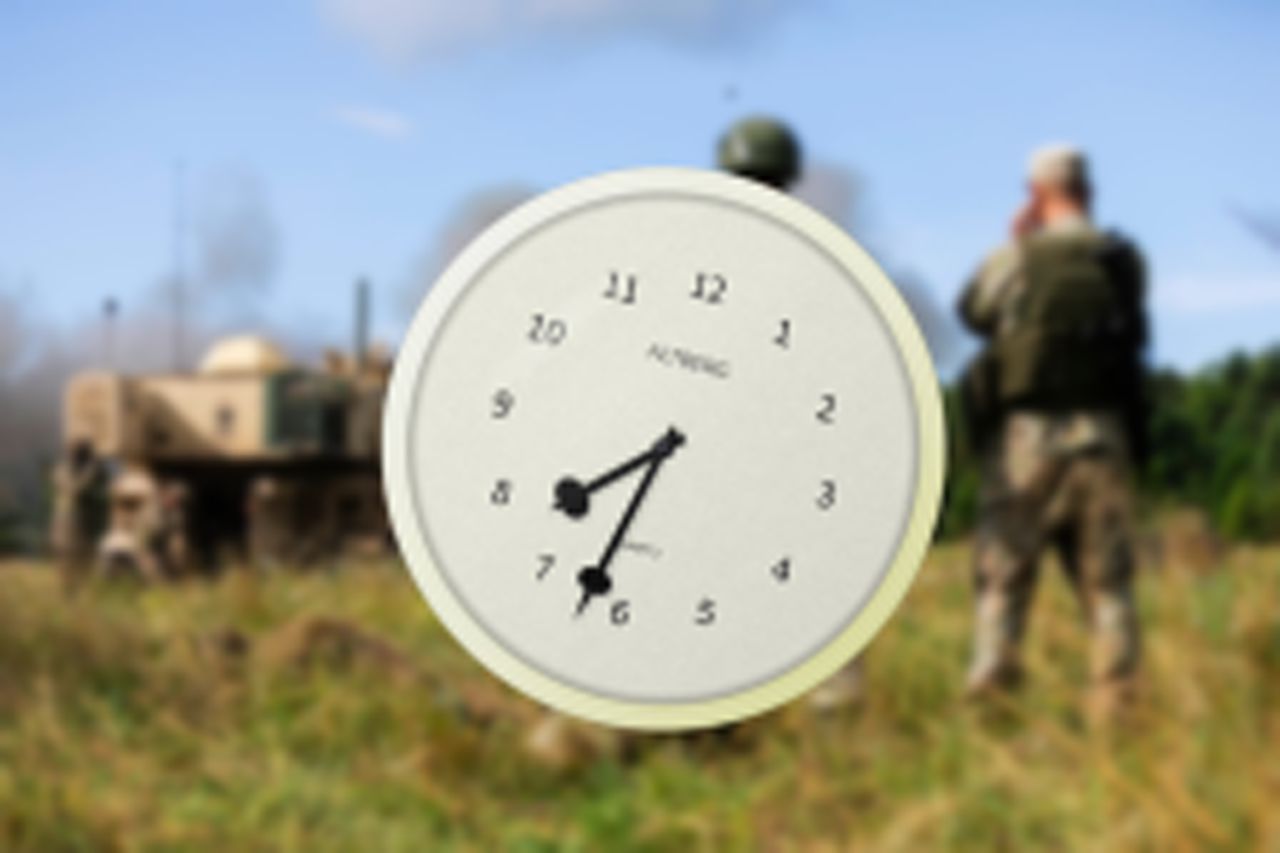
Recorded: h=7 m=32
